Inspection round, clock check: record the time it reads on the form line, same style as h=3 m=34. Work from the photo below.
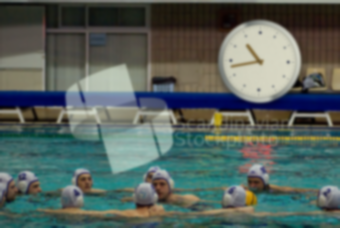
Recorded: h=10 m=43
